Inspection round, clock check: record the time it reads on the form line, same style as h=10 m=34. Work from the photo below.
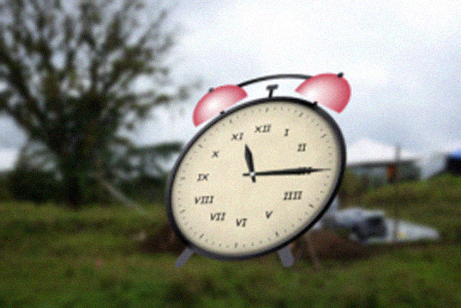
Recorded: h=11 m=15
